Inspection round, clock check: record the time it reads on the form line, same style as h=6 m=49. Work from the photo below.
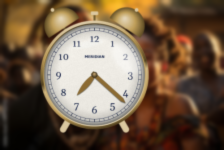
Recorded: h=7 m=22
